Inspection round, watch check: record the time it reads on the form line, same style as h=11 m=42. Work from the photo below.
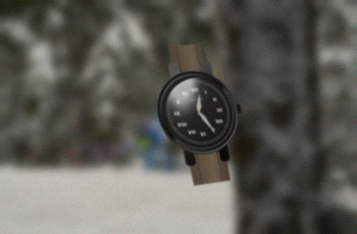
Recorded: h=12 m=25
